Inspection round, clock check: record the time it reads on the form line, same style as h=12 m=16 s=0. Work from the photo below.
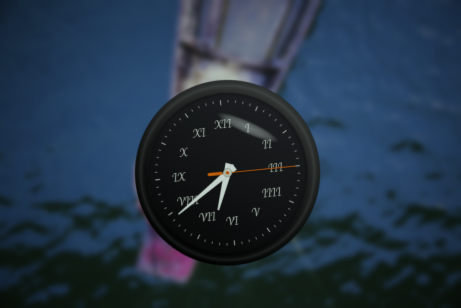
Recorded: h=6 m=39 s=15
